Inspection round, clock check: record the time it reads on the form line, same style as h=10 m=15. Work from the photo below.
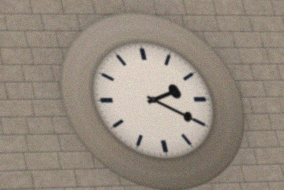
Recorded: h=2 m=20
